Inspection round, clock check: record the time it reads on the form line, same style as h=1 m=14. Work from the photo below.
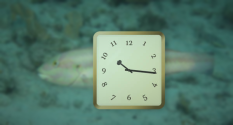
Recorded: h=10 m=16
